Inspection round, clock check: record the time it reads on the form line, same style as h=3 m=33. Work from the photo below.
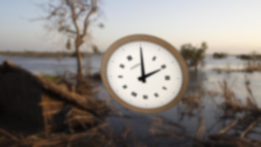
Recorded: h=3 m=5
